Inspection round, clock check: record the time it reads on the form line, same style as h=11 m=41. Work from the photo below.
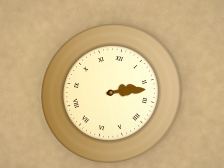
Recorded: h=2 m=12
